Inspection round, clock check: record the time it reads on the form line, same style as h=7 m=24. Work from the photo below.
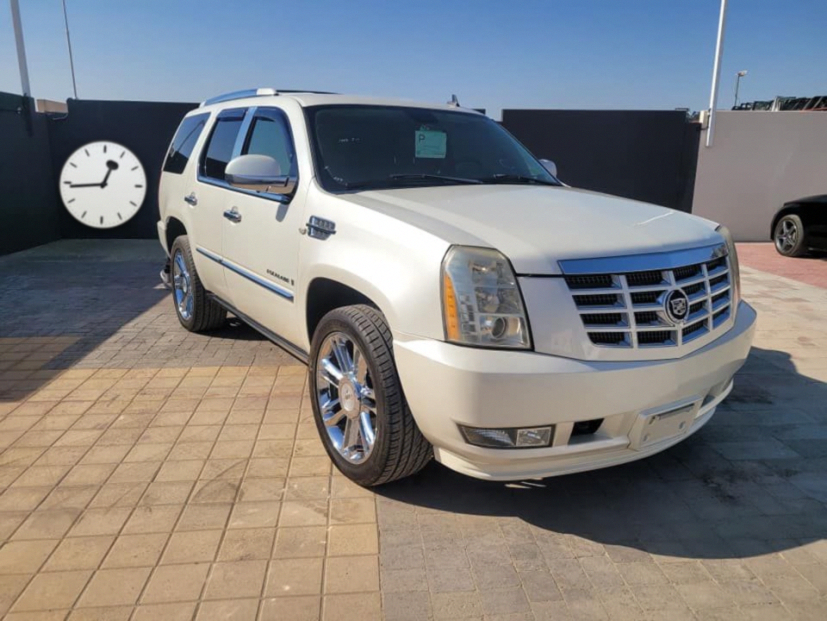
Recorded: h=12 m=44
